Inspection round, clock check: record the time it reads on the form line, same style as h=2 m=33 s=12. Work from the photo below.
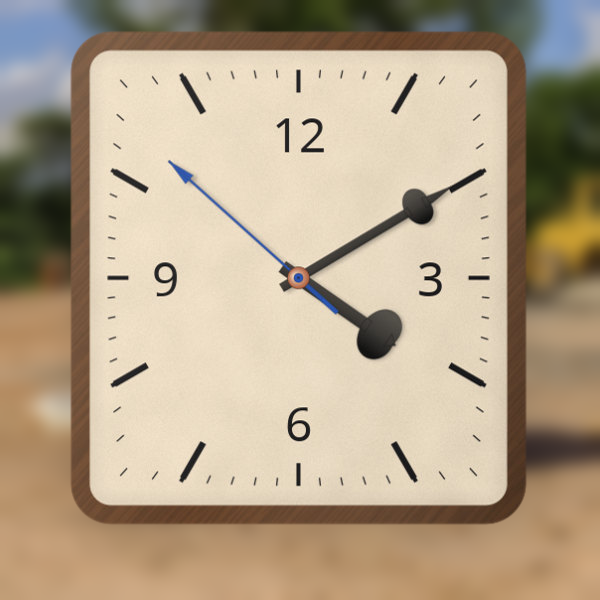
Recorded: h=4 m=9 s=52
